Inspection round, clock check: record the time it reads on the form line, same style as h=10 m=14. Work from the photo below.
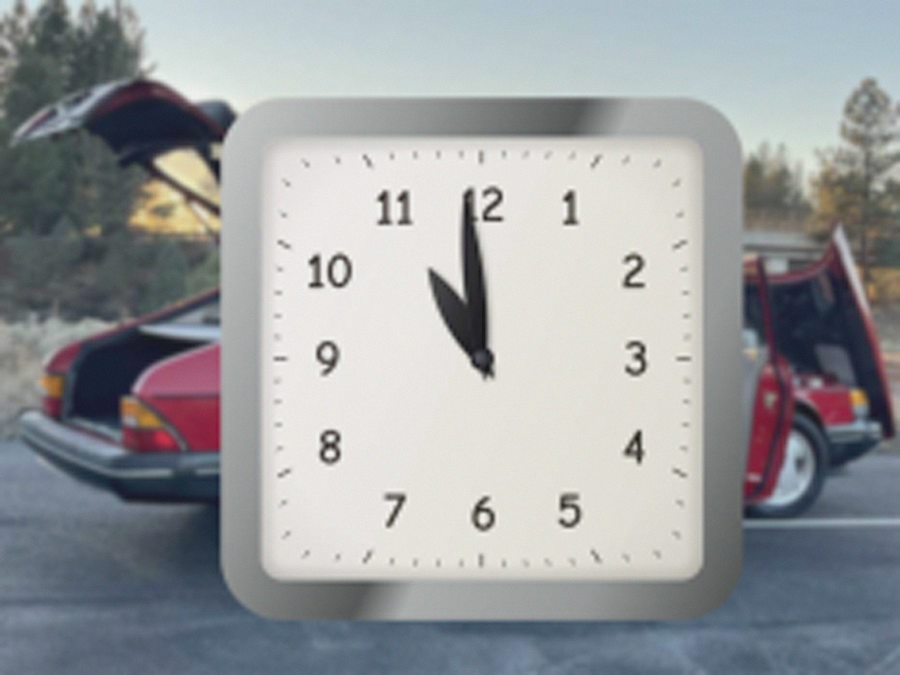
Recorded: h=10 m=59
